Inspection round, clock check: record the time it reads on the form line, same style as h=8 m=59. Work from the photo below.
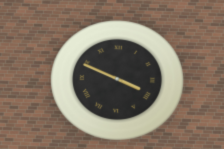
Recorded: h=3 m=49
